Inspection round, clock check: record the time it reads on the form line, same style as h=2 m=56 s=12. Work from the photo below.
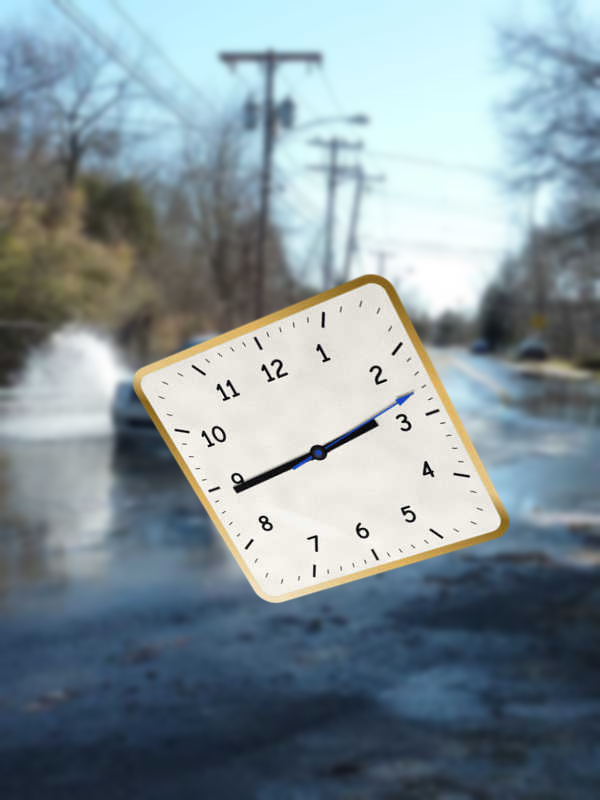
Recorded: h=2 m=44 s=13
